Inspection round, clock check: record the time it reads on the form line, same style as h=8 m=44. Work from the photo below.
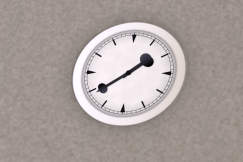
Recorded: h=1 m=39
